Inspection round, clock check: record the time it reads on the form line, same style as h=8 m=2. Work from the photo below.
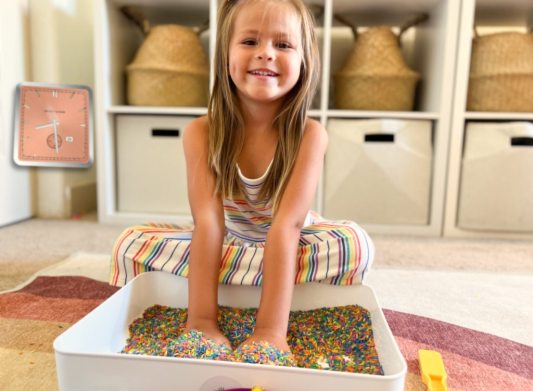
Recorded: h=8 m=29
